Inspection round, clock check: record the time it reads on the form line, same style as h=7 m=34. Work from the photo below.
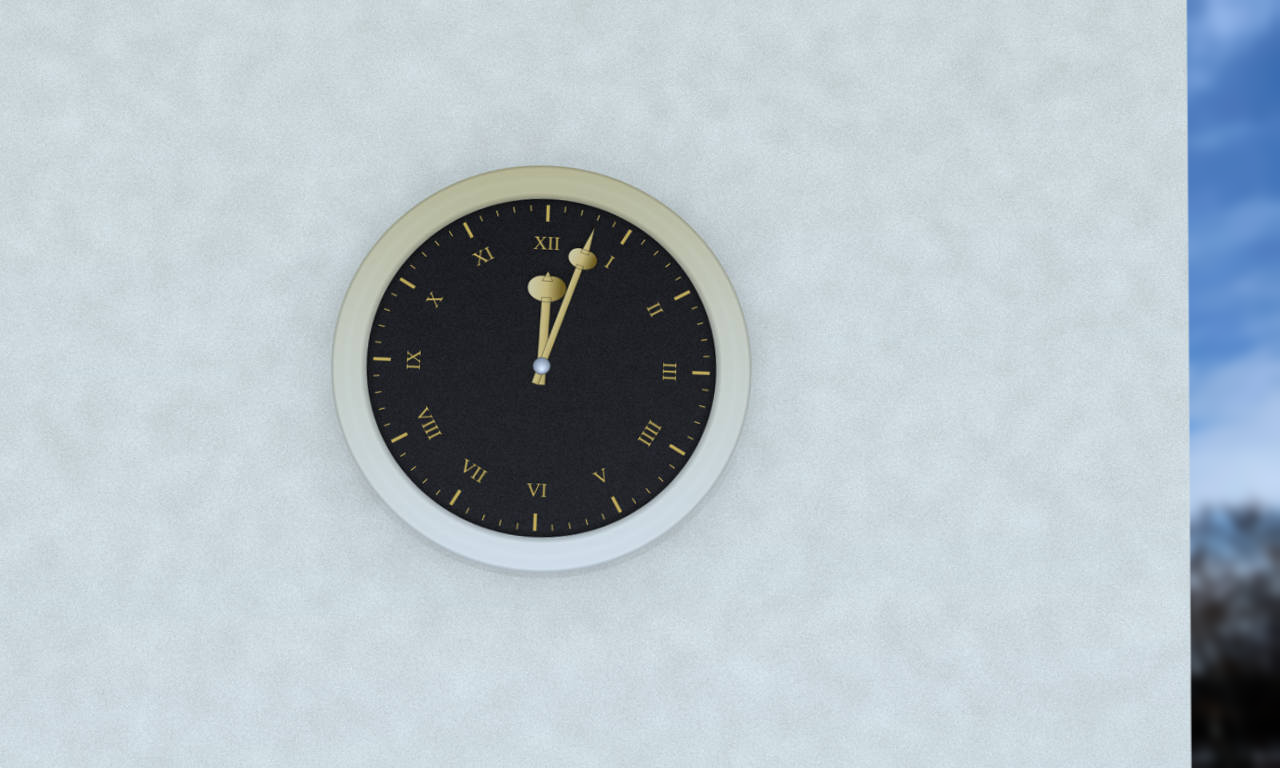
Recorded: h=12 m=3
